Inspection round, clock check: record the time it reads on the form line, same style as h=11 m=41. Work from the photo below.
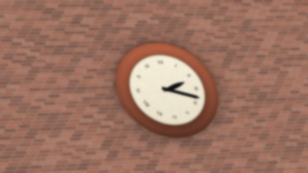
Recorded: h=2 m=18
